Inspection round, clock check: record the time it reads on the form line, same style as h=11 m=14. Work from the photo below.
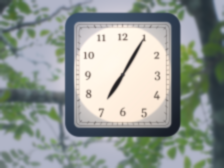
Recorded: h=7 m=5
